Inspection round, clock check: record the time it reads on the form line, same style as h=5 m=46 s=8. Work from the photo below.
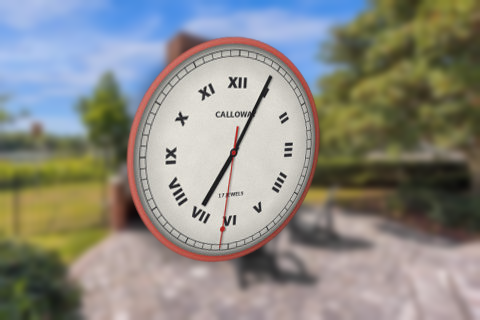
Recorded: h=7 m=4 s=31
